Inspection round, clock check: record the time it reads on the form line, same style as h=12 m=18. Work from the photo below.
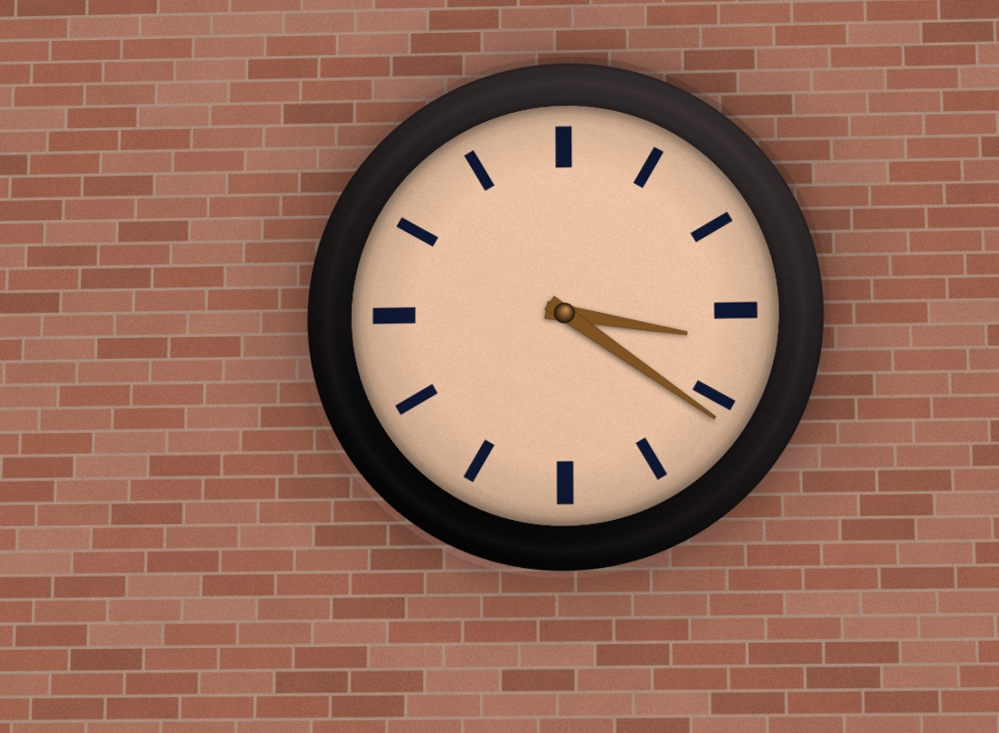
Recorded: h=3 m=21
